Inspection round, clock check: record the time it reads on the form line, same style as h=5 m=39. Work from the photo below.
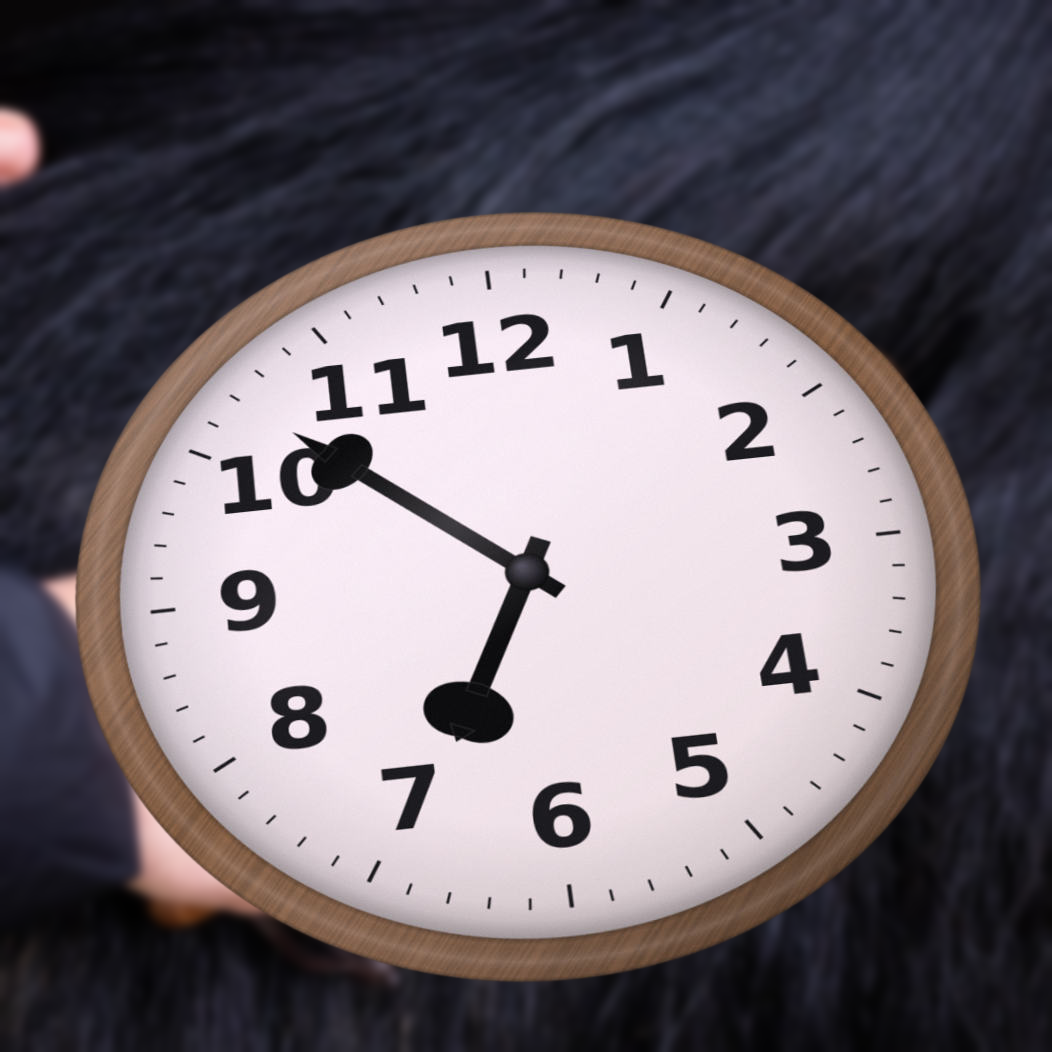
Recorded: h=6 m=52
